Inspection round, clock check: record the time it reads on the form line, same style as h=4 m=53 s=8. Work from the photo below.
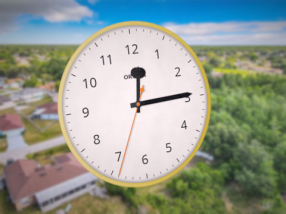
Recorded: h=12 m=14 s=34
